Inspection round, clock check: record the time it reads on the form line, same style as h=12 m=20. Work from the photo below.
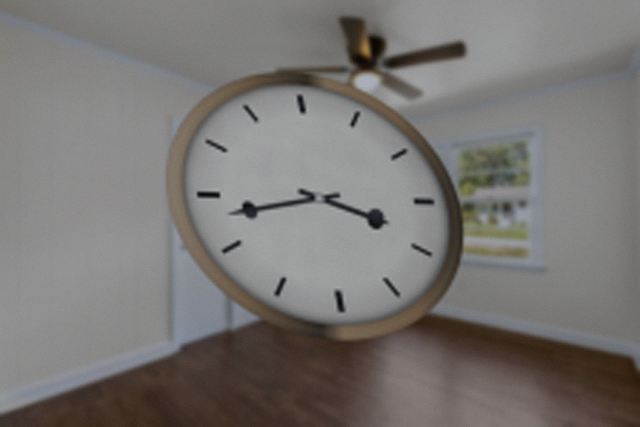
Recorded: h=3 m=43
